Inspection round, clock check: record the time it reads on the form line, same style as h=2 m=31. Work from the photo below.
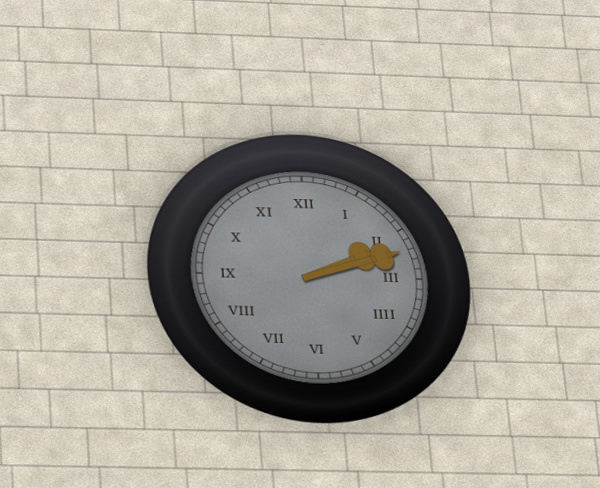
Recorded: h=2 m=12
